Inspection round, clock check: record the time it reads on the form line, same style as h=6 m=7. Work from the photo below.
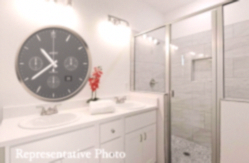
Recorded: h=10 m=39
